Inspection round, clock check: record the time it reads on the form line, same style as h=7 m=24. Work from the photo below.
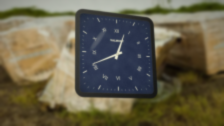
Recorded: h=12 m=41
